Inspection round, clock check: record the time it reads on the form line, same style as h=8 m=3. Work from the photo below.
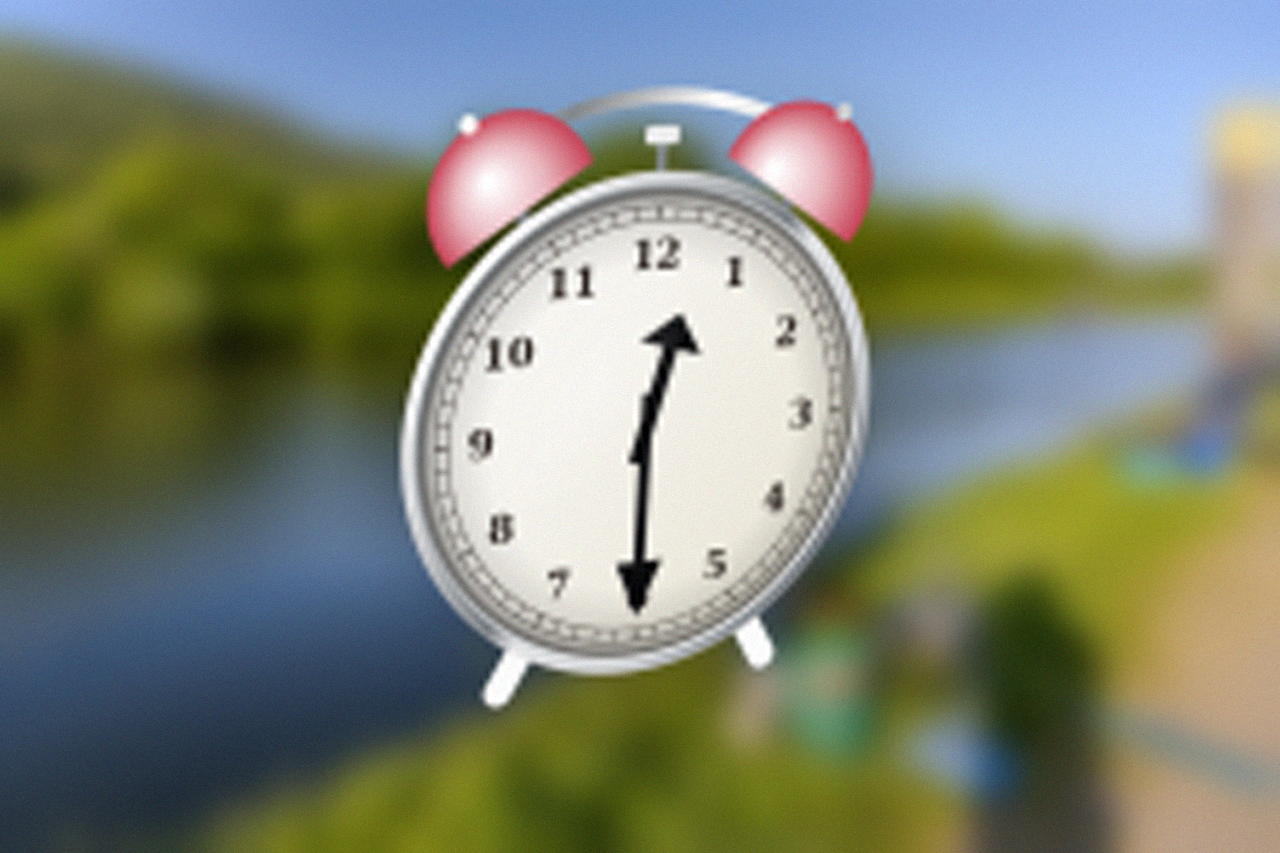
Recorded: h=12 m=30
